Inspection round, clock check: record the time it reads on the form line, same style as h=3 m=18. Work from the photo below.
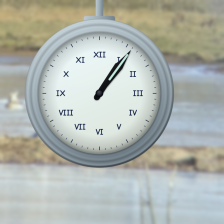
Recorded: h=1 m=6
